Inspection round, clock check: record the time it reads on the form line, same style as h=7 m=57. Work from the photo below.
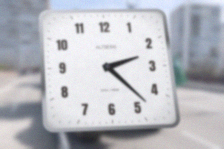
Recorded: h=2 m=23
